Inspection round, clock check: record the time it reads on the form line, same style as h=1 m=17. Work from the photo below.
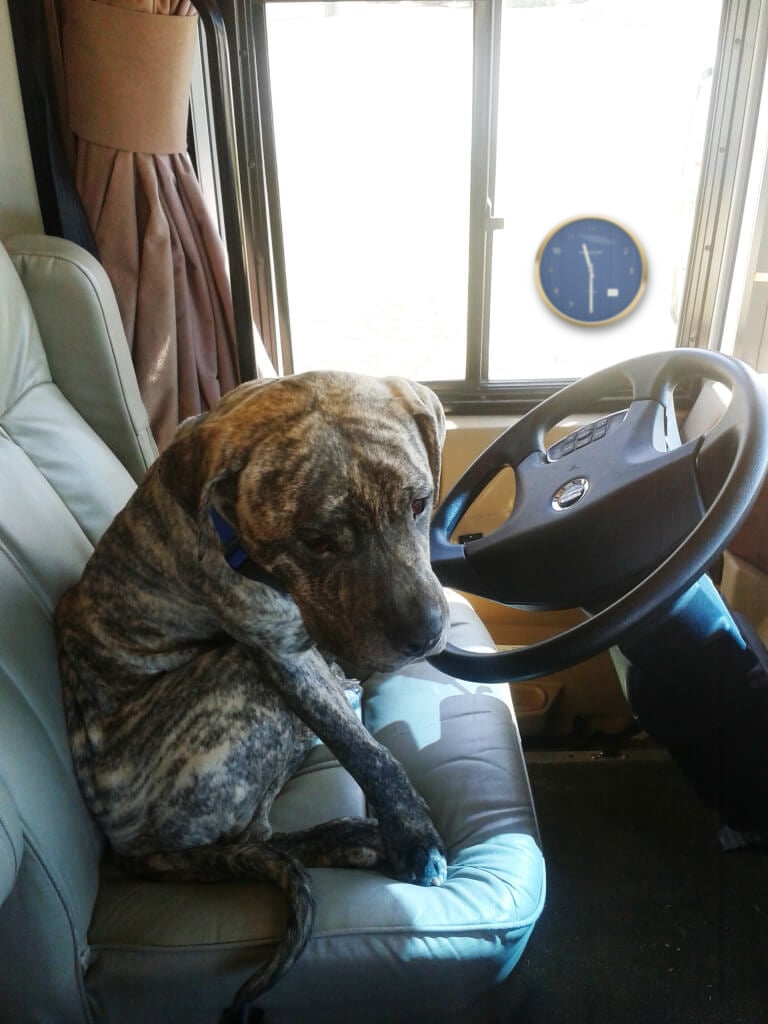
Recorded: h=11 m=30
